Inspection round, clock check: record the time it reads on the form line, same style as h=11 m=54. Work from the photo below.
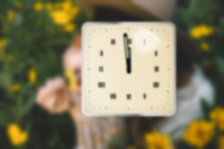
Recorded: h=11 m=59
